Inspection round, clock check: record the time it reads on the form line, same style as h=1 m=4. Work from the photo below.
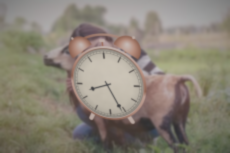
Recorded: h=8 m=26
